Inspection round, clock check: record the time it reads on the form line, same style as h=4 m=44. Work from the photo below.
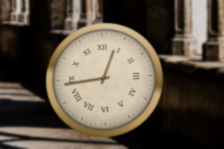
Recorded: h=12 m=44
